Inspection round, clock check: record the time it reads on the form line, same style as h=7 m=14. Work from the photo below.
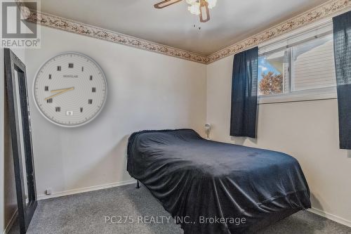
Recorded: h=8 m=41
